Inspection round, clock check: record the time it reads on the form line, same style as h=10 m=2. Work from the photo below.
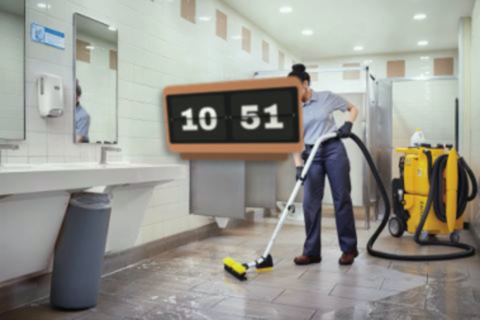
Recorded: h=10 m=51
